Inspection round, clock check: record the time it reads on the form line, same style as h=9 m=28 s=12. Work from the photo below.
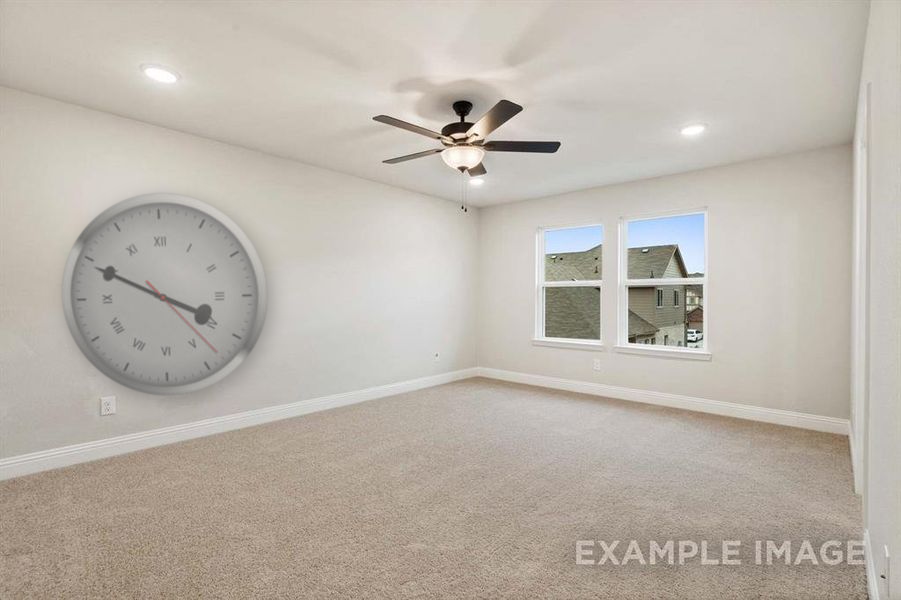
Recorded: h=3 m=49 s=23
